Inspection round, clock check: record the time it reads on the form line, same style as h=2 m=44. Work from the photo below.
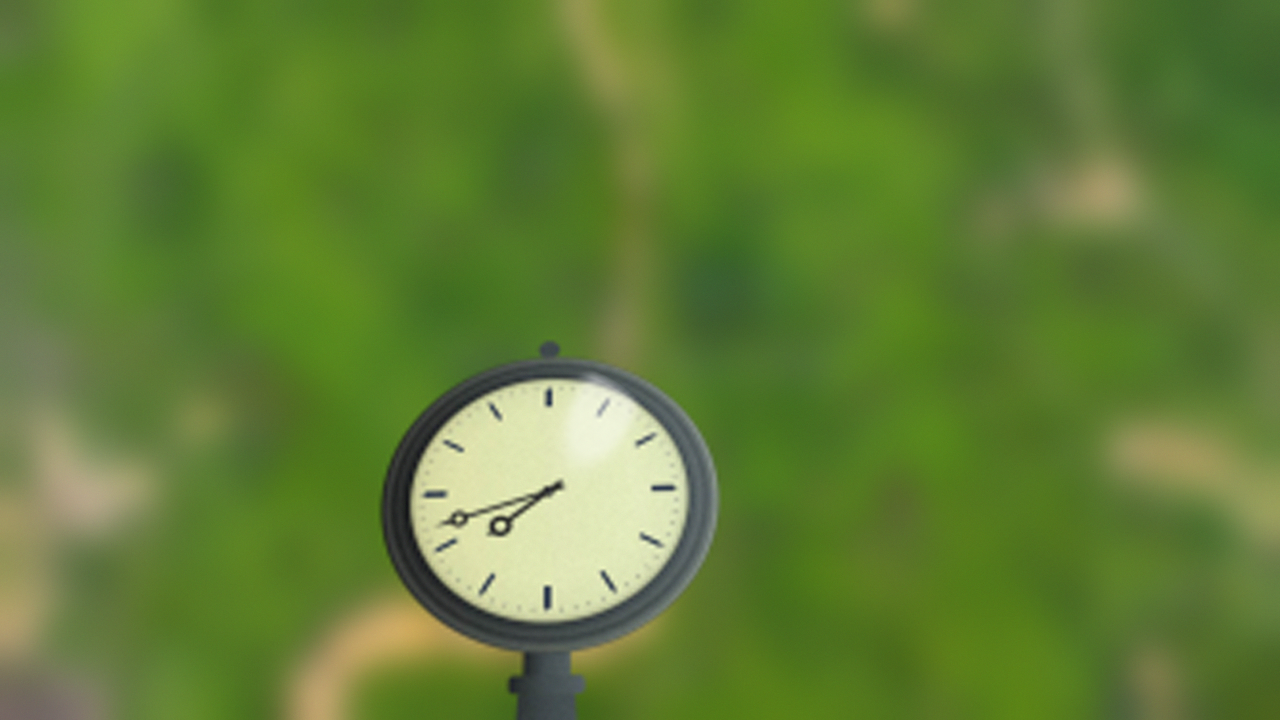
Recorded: h=7 m=42
